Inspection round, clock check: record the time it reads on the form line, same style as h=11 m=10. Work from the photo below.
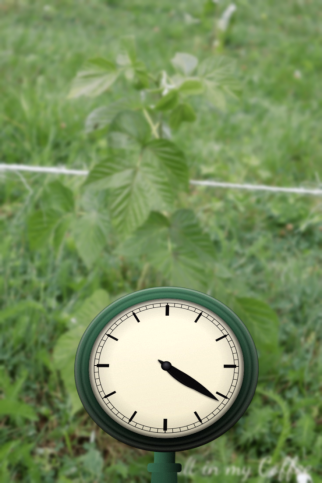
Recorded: h=4 m=21
